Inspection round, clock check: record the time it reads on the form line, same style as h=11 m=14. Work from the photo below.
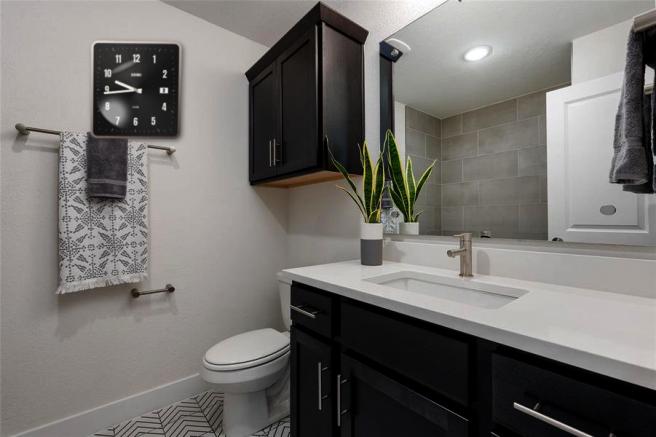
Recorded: h=9 m=44
